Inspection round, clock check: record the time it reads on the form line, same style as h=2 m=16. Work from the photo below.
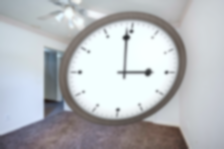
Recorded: h=2 m=59
